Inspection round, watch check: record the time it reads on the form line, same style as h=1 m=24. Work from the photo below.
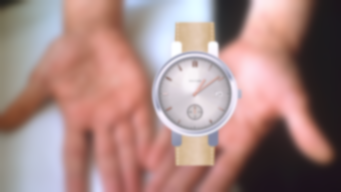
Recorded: h=1 m=9
